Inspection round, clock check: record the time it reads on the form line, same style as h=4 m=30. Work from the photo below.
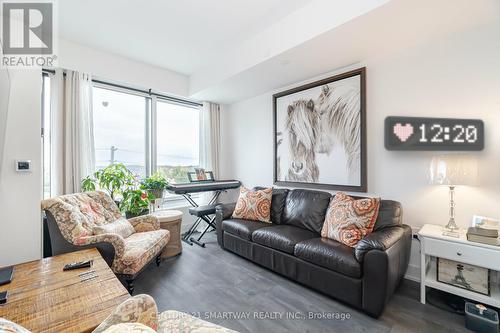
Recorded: h=12 m=20
